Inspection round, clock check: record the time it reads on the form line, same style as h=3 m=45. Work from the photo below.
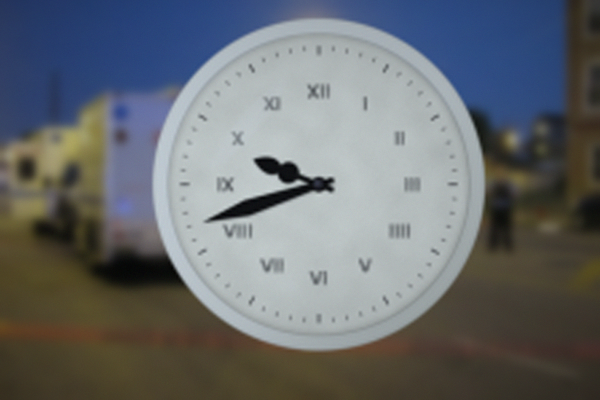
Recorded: h=9 m=42
